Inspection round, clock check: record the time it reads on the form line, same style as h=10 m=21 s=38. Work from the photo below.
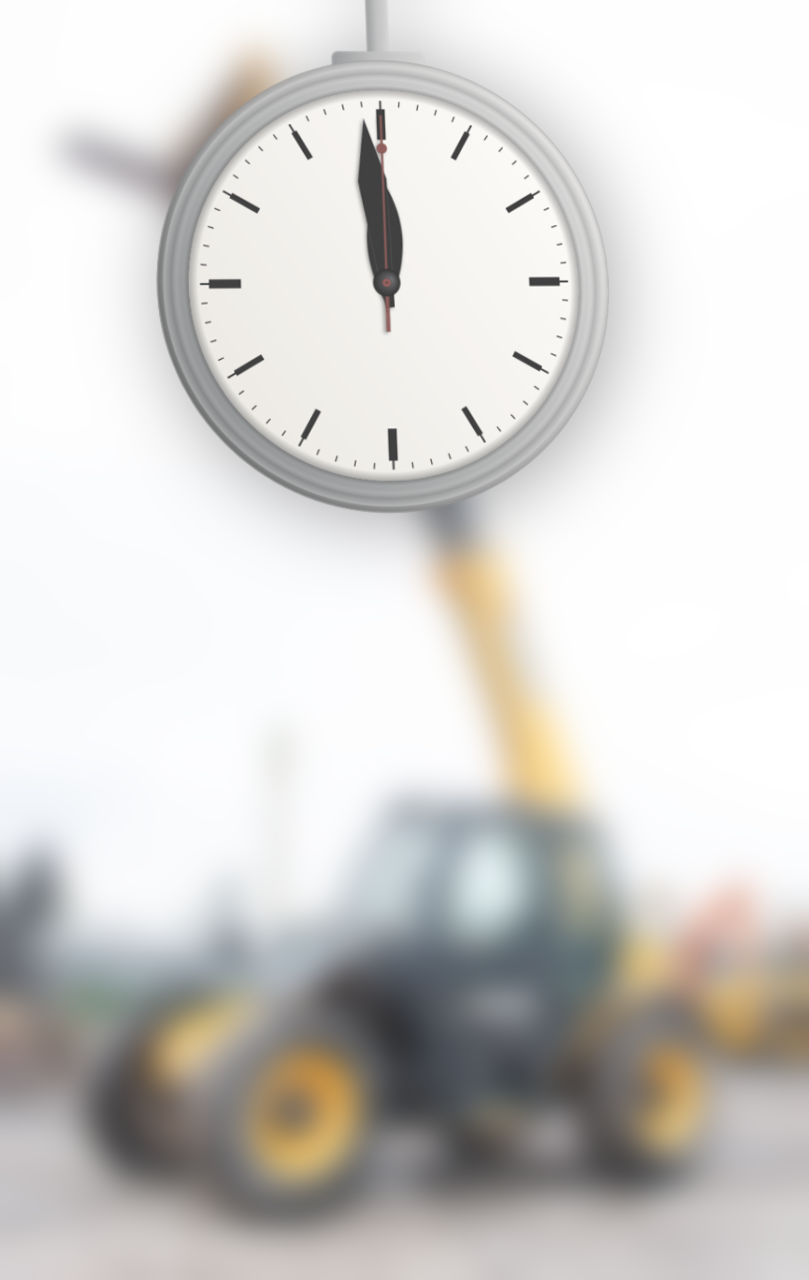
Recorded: h=11 m=59 s=0
